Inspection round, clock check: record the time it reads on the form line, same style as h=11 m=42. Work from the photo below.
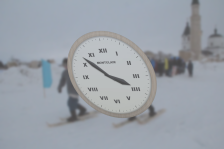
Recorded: h=3 m=52
